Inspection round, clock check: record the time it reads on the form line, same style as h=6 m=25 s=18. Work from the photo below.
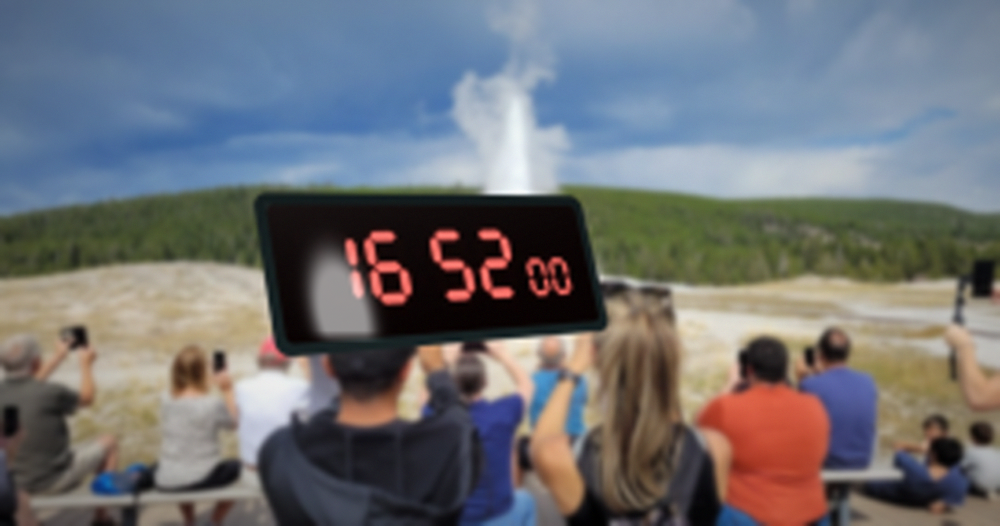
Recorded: h=16 m=52 s=0
